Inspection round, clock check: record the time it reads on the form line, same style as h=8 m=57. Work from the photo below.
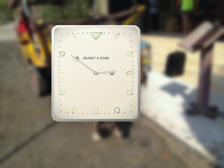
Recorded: h=2 m=51
